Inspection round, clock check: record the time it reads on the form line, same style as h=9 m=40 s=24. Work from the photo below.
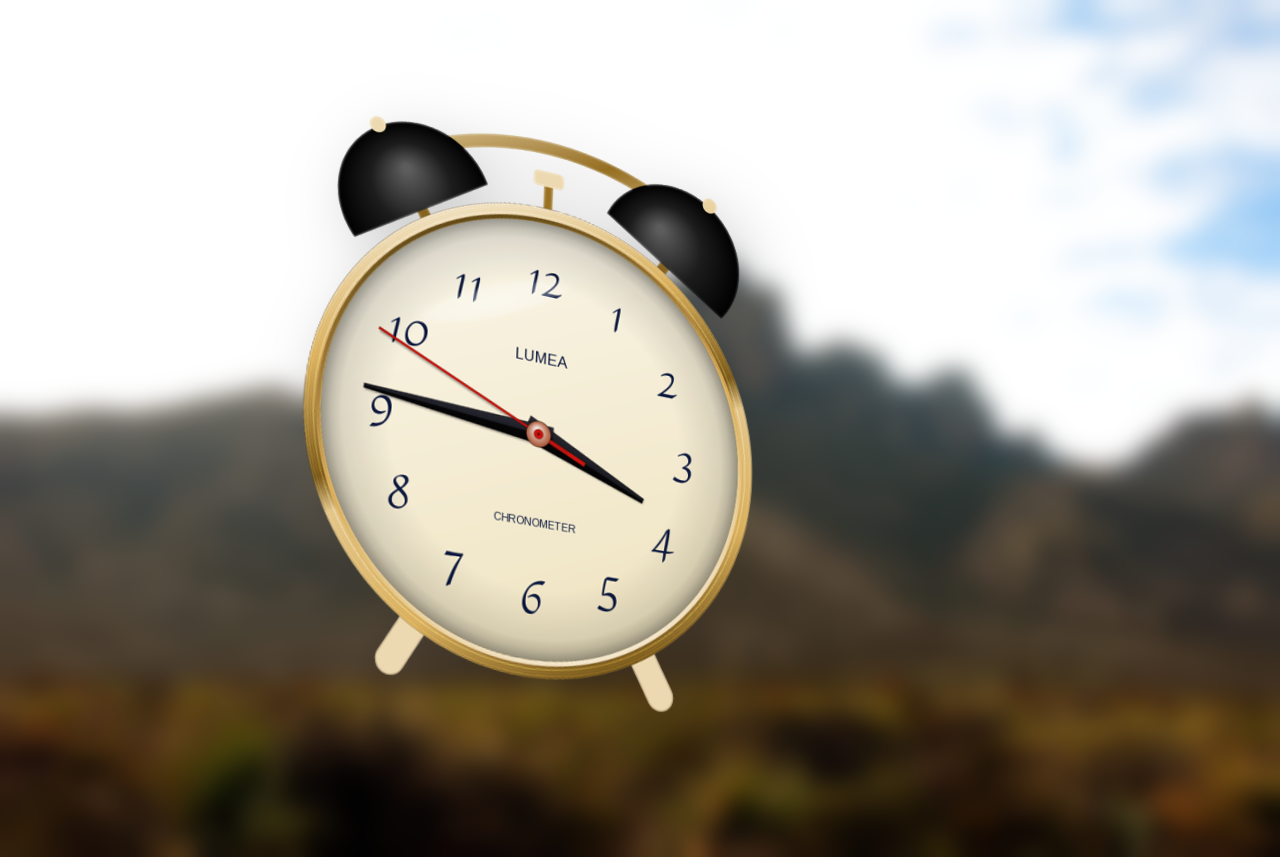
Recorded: h=3 m=45 s=49
